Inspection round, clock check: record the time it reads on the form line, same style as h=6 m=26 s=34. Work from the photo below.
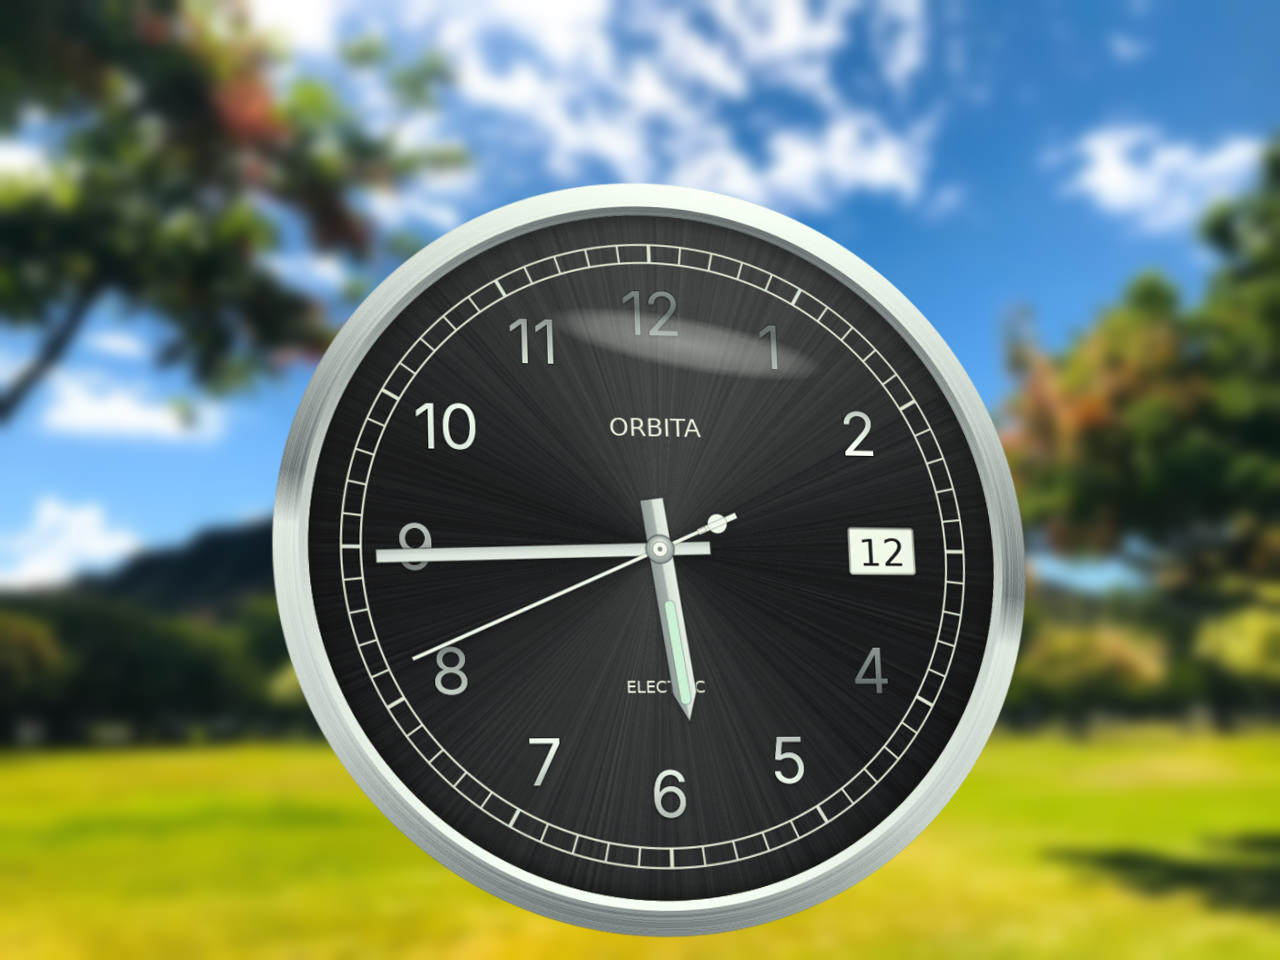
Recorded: h=5 m=44 s=41
